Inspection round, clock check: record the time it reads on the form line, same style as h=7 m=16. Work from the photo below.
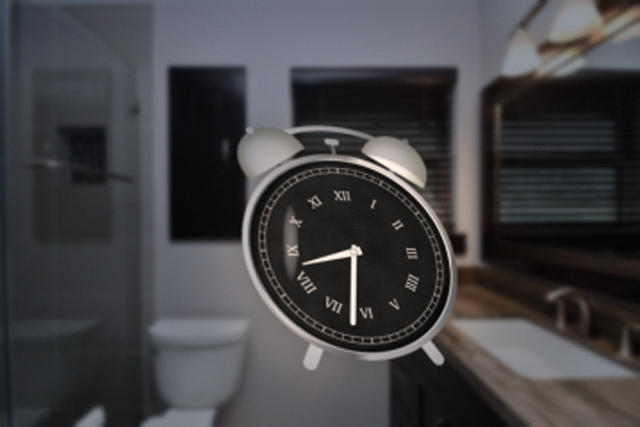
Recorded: h=8 m=32
